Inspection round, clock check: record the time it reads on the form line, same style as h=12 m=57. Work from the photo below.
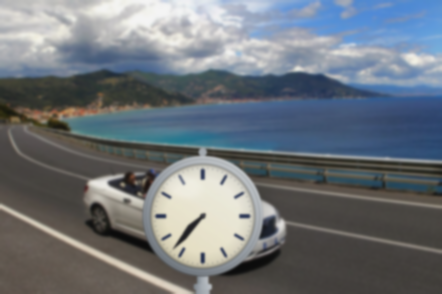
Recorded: h=7 m=37
